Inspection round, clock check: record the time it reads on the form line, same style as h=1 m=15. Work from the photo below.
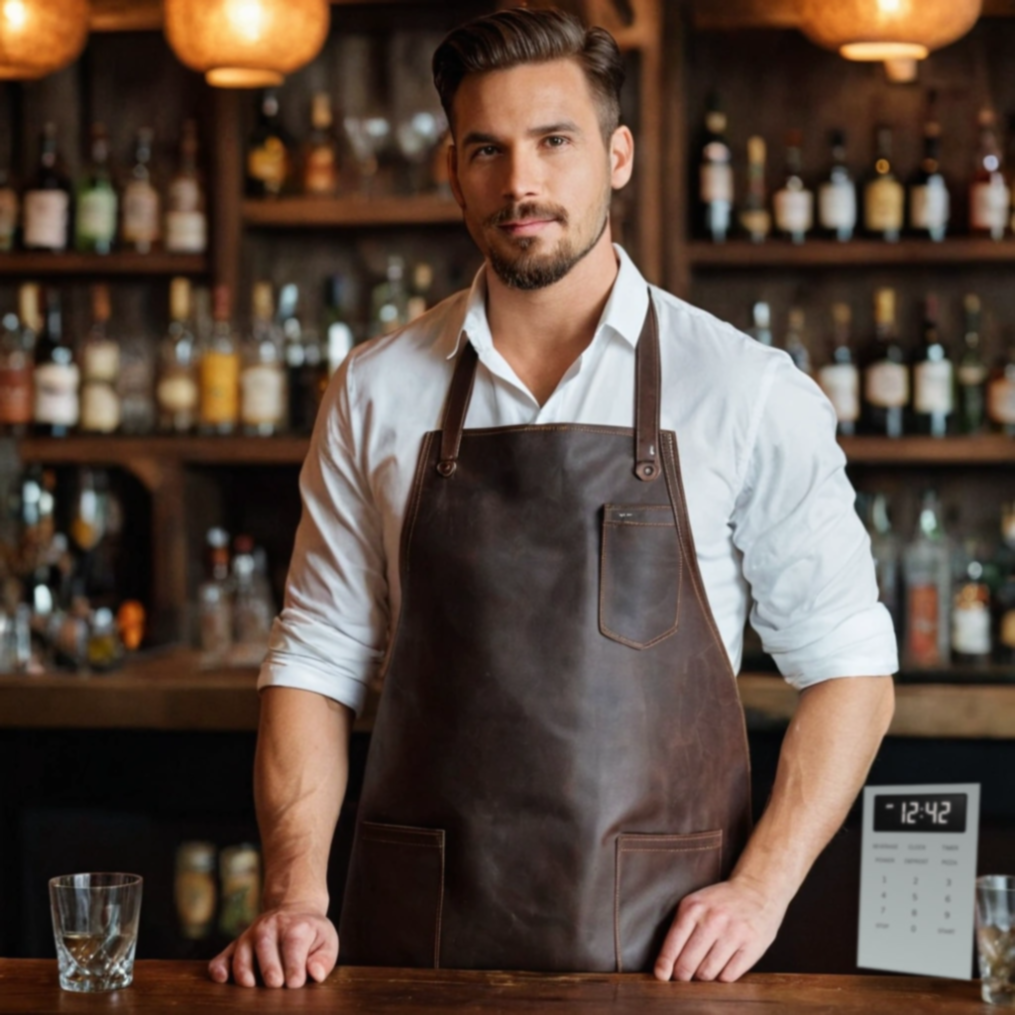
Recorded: h=12 m=42
